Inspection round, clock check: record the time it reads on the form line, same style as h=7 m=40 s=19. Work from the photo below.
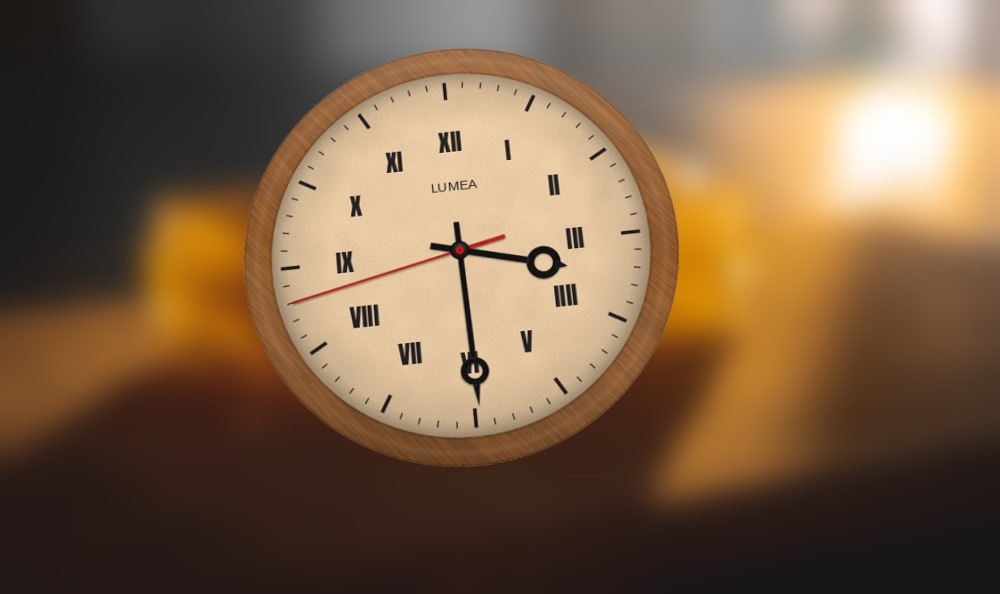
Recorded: h=3 m=29 s=43
